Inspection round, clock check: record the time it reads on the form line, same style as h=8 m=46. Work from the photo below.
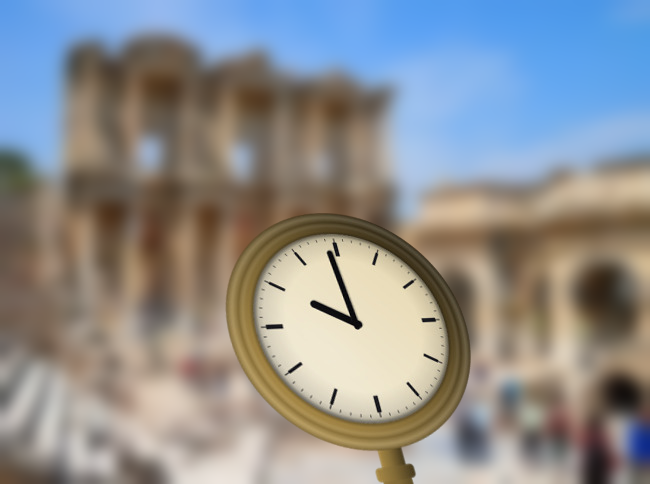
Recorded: h=9 m=59
